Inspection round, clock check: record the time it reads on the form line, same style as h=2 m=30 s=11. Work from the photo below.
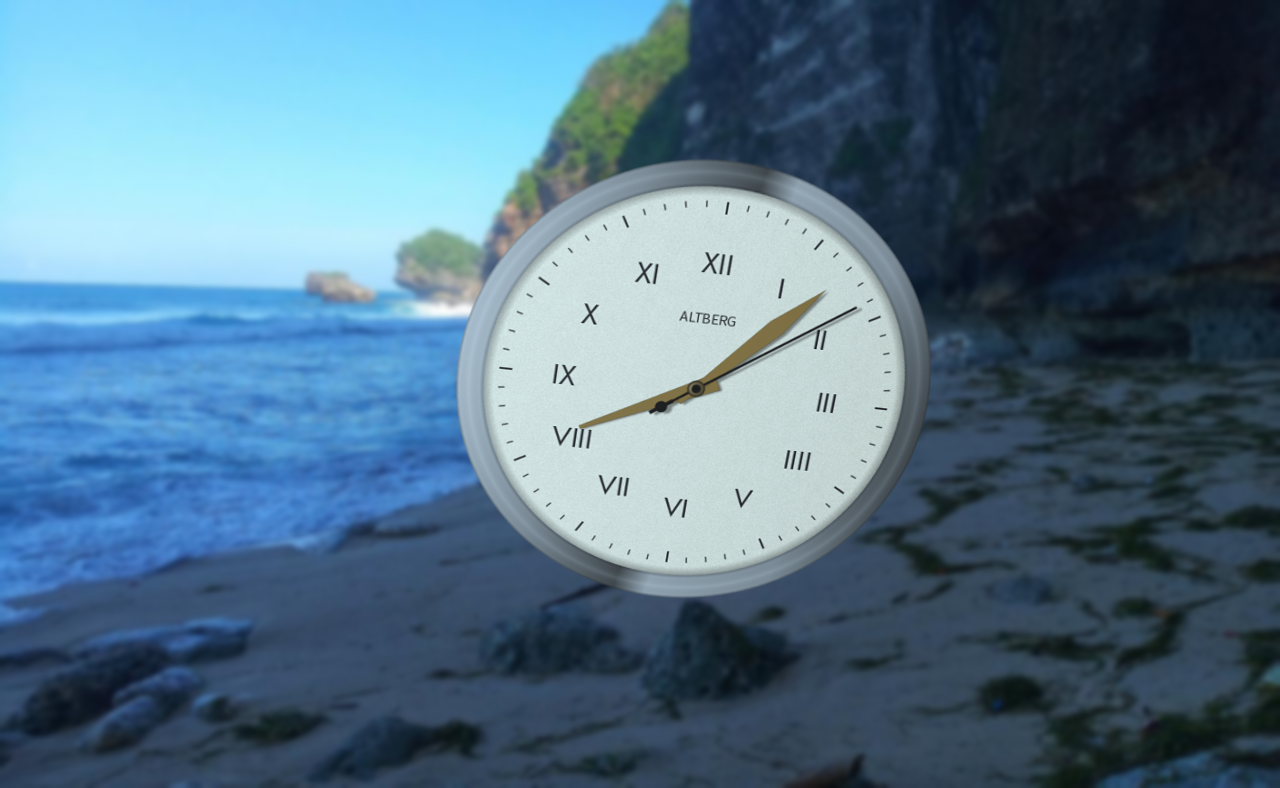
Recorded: h=8 m=7 s=9
